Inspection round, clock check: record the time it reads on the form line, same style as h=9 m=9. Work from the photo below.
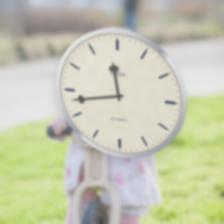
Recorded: h=11 m=43
